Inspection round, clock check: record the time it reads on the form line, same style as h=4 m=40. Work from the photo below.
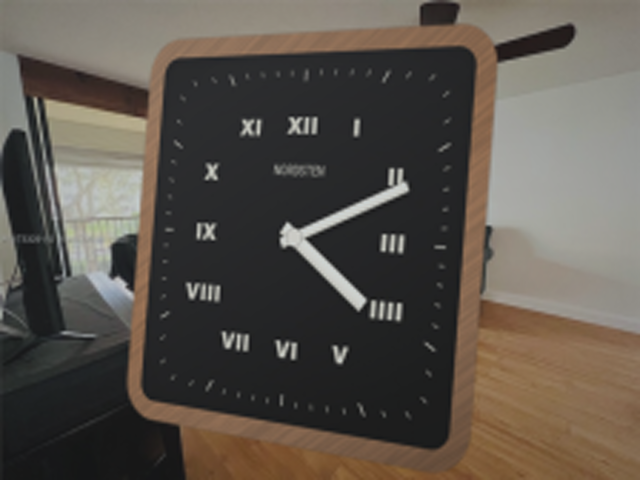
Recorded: h=4 m=11
